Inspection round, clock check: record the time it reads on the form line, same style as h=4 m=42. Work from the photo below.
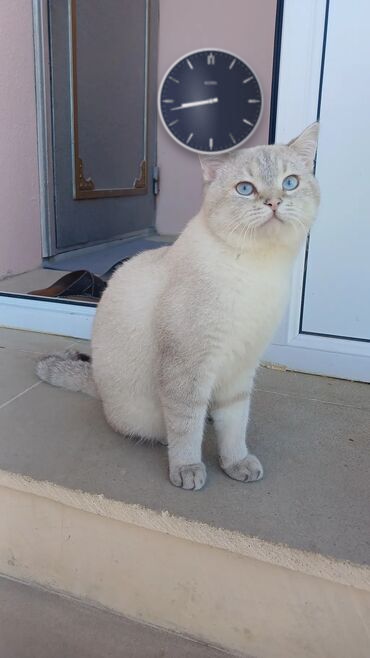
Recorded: h=8 m=43
